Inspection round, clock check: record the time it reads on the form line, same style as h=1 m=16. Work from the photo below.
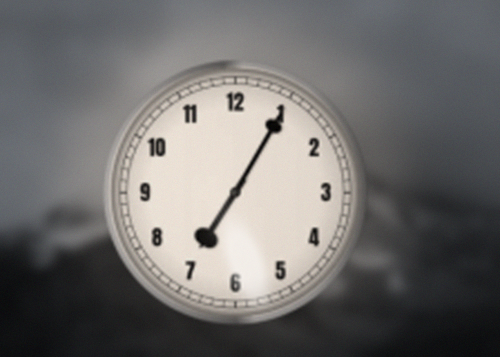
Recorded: h=7 m=5
